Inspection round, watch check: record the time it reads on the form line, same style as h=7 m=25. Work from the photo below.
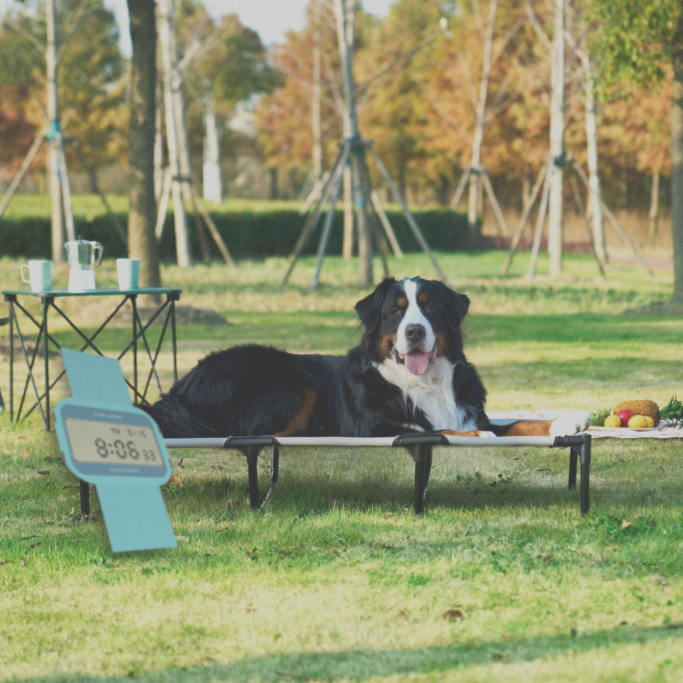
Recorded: h=8 m=6
